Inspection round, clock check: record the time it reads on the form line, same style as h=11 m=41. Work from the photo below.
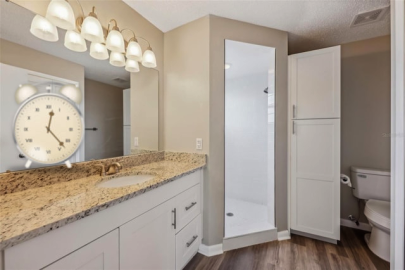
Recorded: h=12 m=23
